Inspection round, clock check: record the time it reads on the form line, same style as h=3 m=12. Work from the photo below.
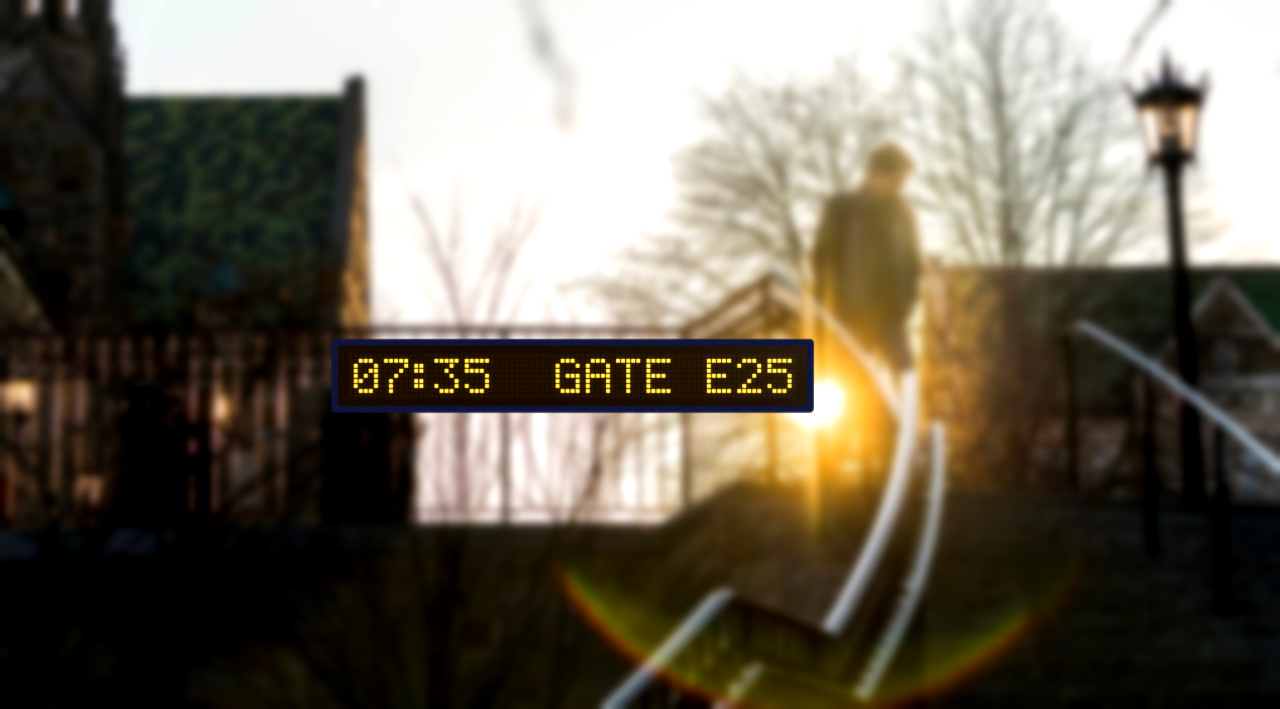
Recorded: h=7 m=35
